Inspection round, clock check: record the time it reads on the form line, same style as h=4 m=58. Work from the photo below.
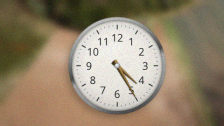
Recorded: h=4 m=25
